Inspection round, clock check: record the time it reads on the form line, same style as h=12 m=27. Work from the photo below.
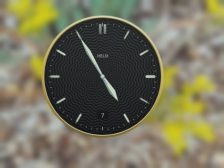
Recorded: h=4 m=55
